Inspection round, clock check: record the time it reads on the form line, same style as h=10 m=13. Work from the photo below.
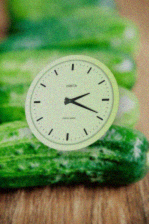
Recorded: h=2 m=19
